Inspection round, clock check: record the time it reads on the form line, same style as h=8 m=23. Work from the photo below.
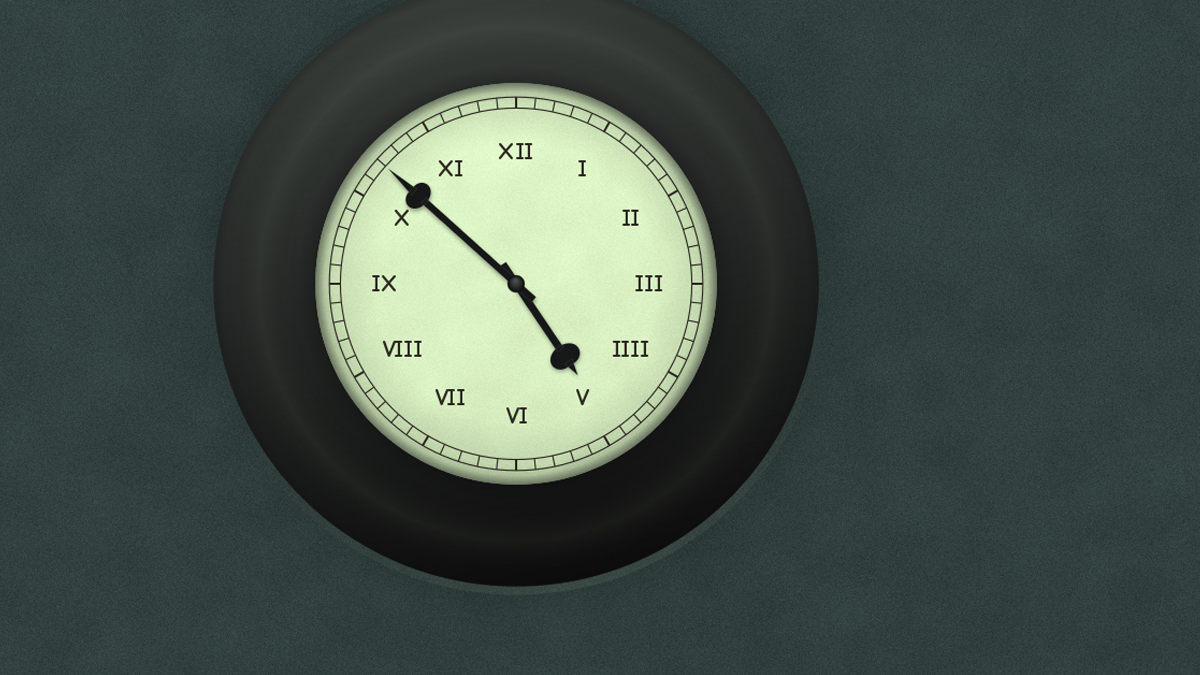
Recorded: h=4 m=52
